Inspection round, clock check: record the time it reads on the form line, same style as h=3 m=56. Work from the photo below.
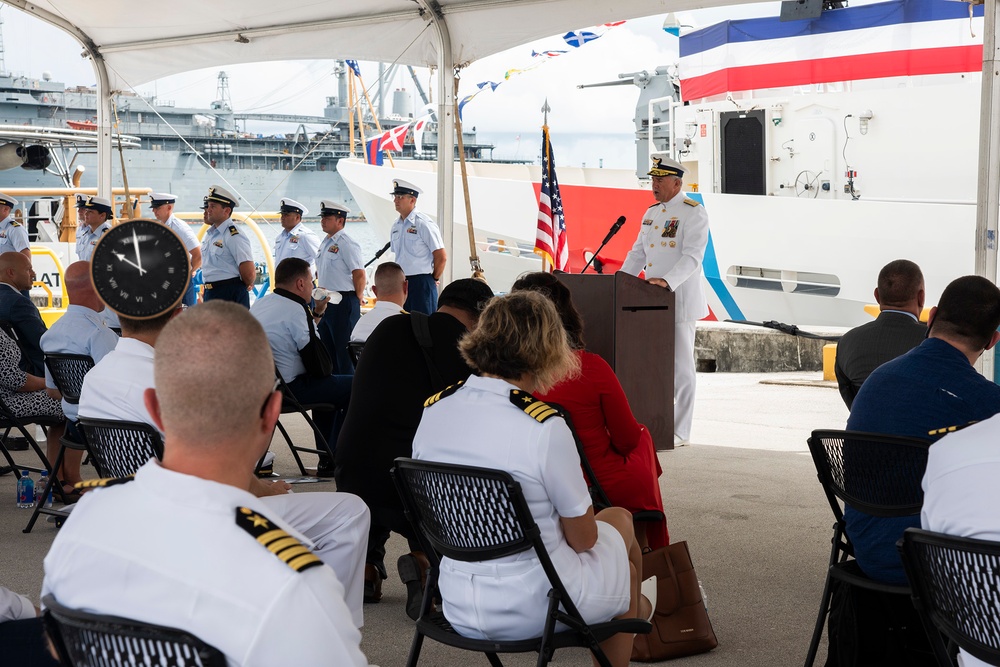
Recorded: h=9 m=58
